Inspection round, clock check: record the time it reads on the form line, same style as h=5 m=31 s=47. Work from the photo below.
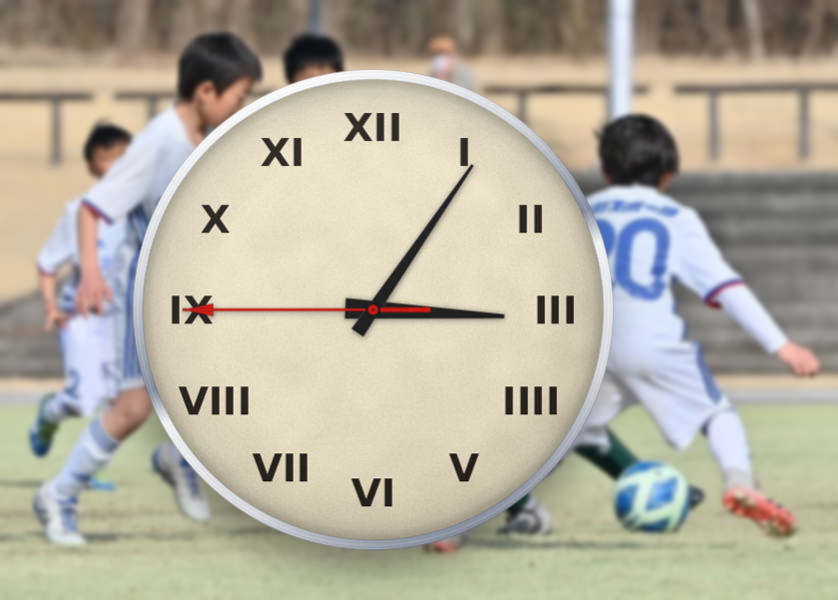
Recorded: h=3 m=5 s=45
